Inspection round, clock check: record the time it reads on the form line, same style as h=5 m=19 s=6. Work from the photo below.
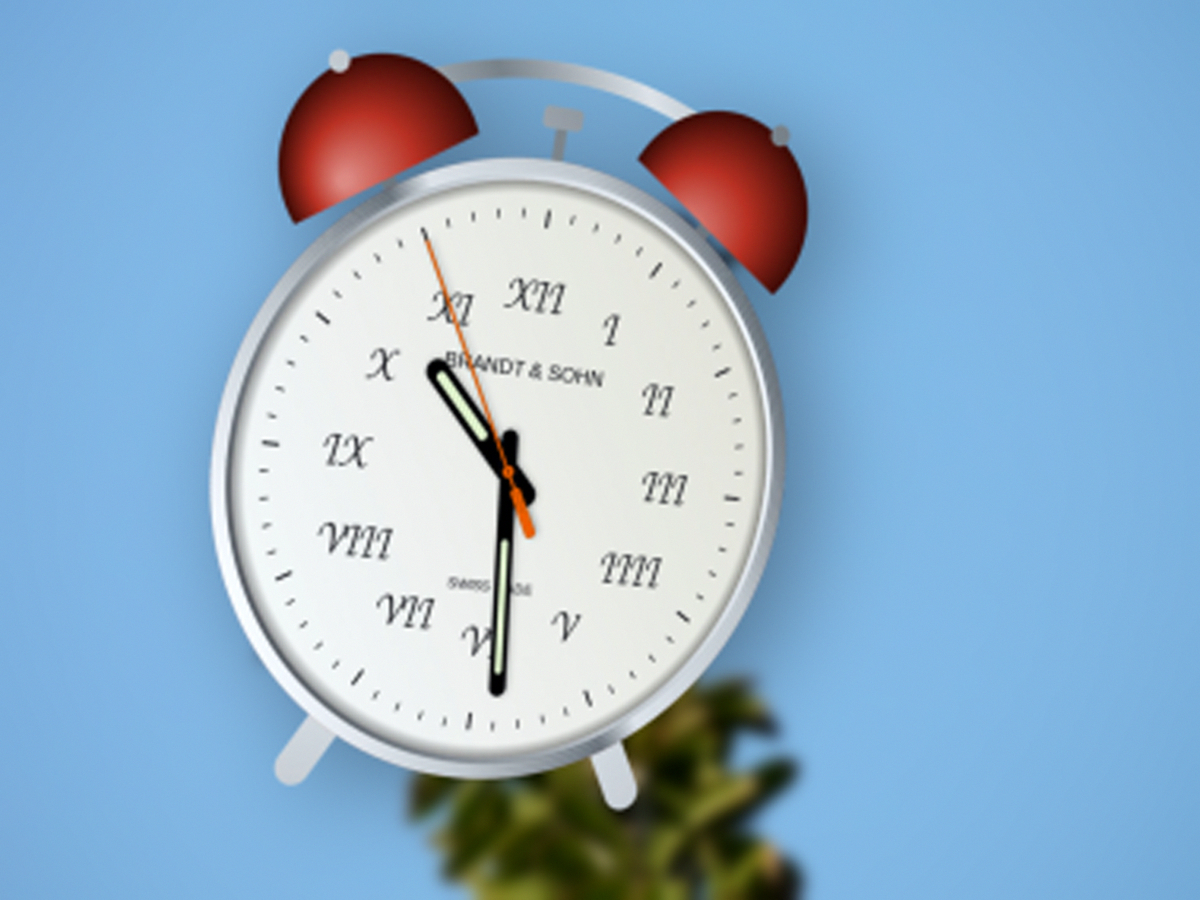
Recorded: h=10 m=28 s=55
